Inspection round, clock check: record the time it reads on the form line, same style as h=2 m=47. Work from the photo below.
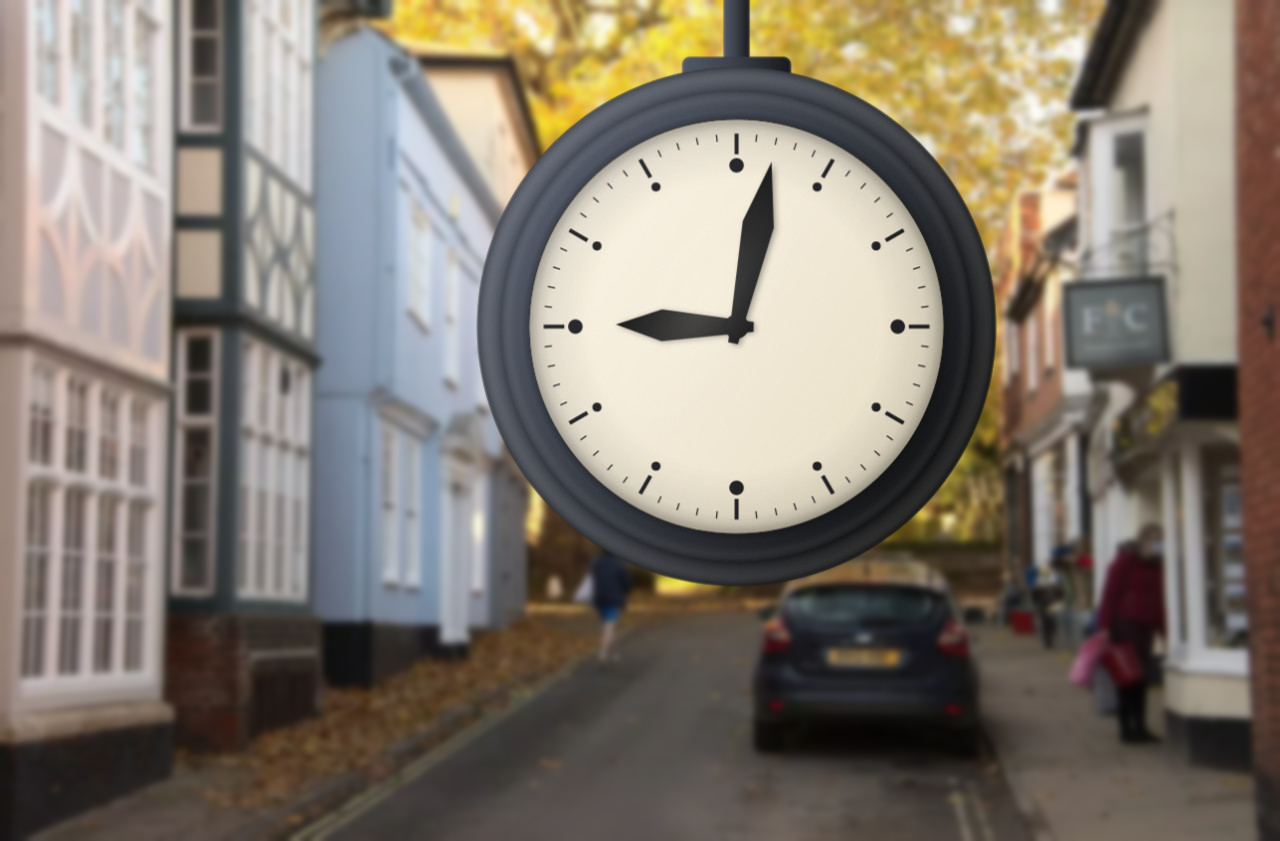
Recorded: h=9 m=2
